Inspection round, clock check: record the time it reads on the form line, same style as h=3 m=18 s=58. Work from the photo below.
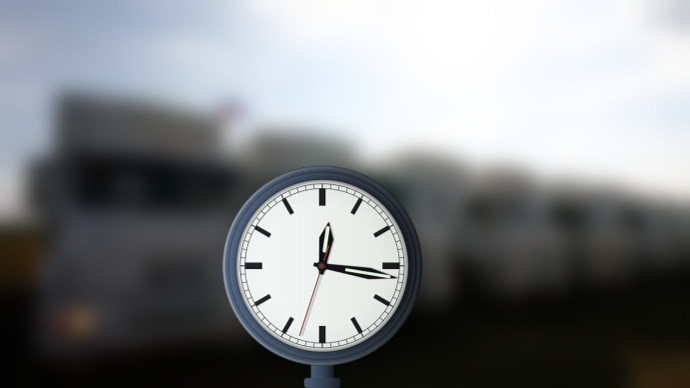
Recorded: h=12 m=16 s=33
